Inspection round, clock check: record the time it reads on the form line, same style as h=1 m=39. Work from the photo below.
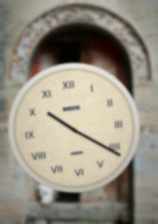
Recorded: h=10 m=21
